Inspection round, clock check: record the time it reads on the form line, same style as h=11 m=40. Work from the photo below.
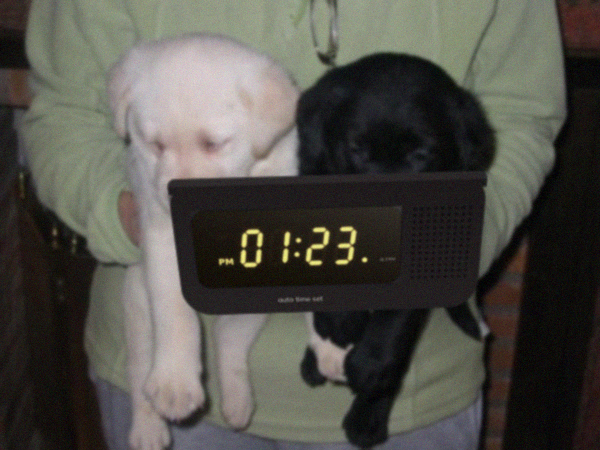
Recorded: h=1 m=23
